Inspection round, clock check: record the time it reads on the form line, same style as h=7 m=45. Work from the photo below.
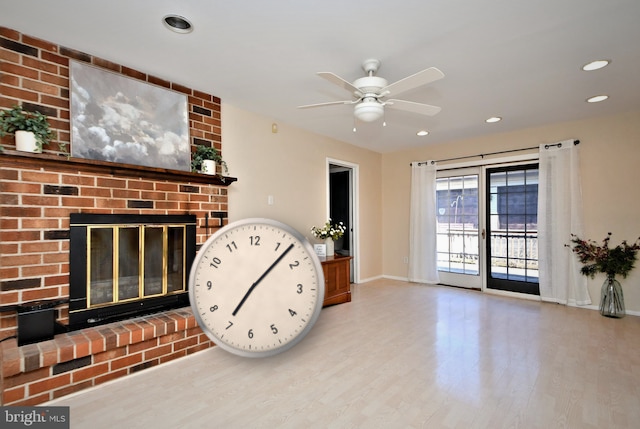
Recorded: h=7 m=7
